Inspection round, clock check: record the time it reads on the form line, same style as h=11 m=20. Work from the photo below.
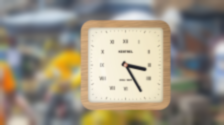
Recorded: h=3 m=25
